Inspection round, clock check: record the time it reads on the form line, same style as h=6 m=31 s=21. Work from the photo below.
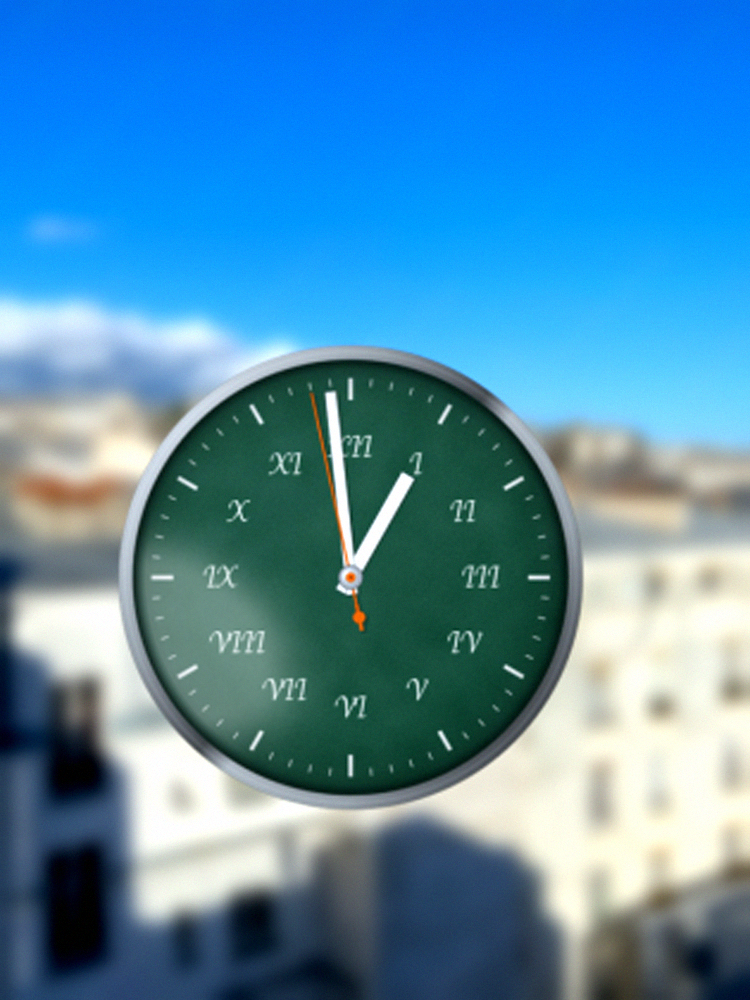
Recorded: h=12 m=58 s=58
